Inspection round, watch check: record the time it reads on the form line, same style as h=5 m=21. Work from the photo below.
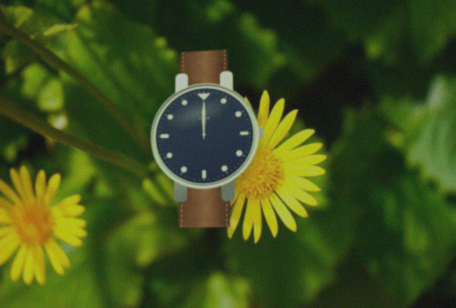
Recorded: h=12 m=0
